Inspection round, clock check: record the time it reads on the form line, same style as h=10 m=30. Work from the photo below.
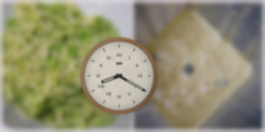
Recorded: h=8 m=20
